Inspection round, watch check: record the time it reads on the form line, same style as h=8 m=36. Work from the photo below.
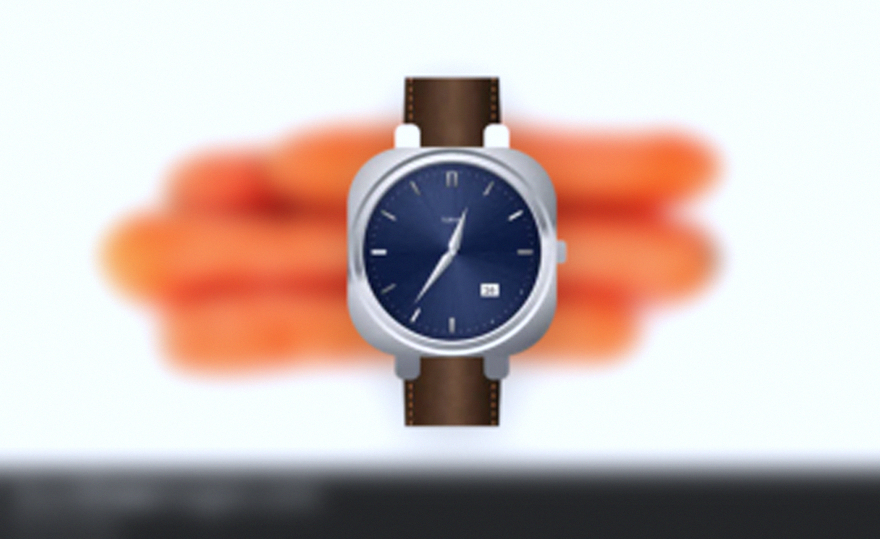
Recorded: h=12 m=36
